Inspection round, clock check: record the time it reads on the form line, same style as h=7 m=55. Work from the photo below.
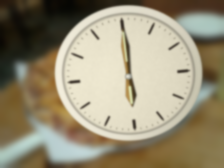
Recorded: h=6 m=0
